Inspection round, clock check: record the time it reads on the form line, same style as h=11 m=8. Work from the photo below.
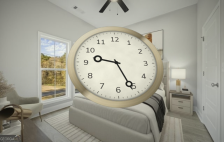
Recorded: h=9 m=26
